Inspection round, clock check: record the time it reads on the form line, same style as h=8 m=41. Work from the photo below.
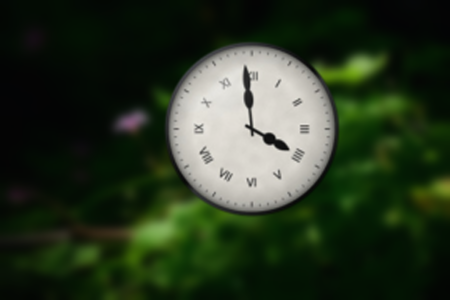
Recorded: h=3 m=59
